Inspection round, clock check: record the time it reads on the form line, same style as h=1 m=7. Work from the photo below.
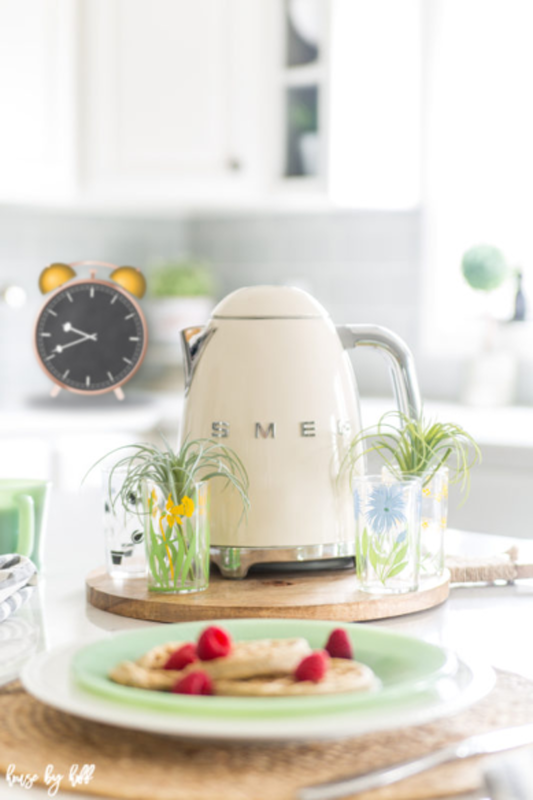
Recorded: h=9 m=41
